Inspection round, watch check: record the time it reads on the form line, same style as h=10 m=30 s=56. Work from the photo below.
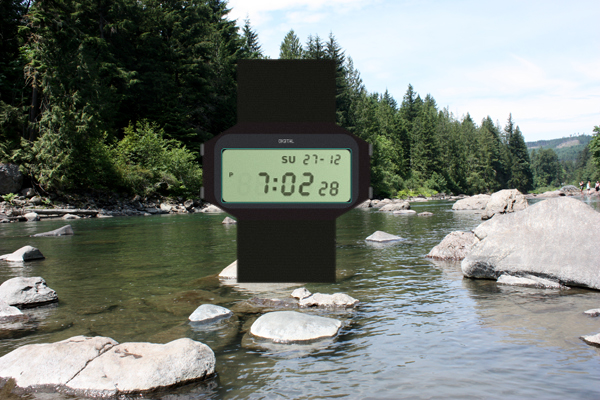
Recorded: h=7 m=2 s=28
